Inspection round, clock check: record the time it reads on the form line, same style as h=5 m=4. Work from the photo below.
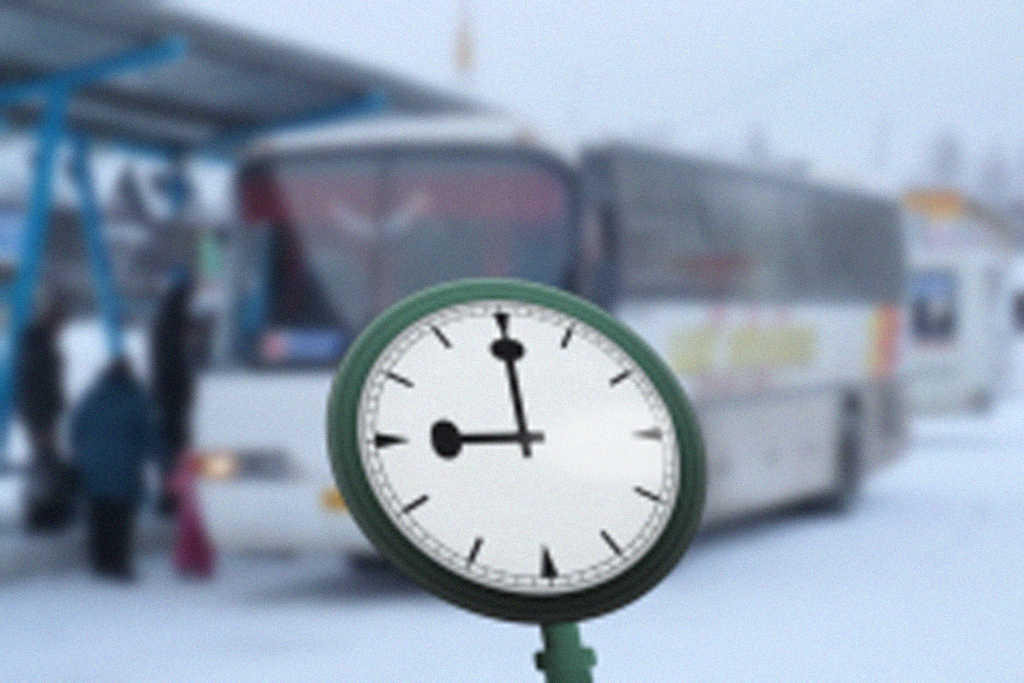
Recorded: h=9 m=0
